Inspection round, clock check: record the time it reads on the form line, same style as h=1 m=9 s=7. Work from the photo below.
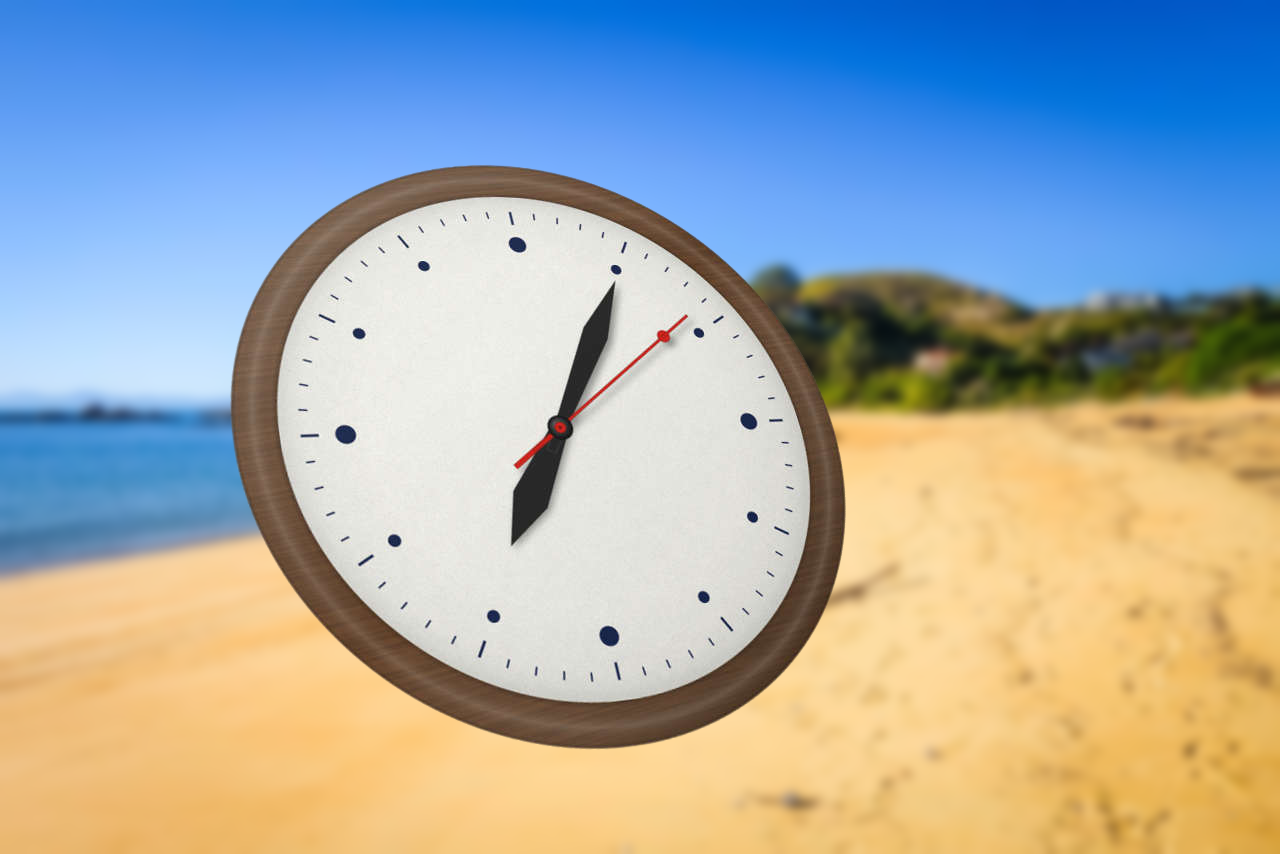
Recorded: h=7 m=5 s=9
